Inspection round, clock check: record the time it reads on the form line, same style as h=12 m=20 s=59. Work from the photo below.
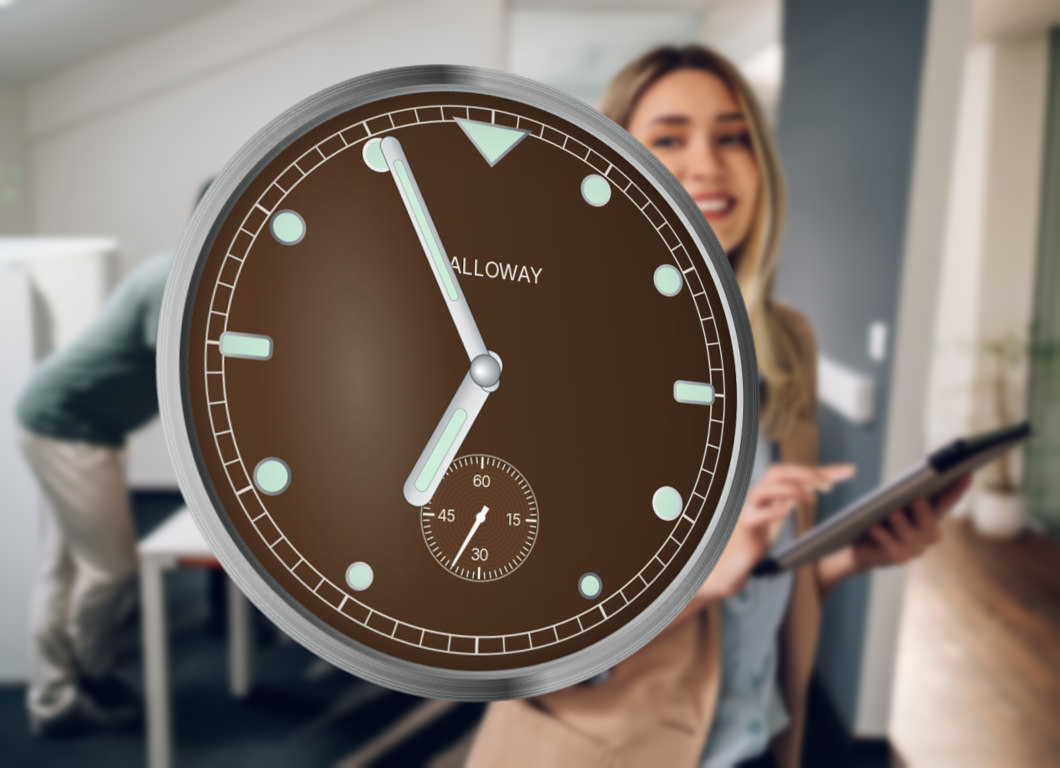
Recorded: h=6 m=55 s=35
